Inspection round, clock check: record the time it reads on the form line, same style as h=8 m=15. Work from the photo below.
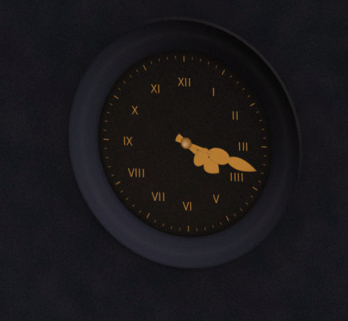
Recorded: h=4 m=18
